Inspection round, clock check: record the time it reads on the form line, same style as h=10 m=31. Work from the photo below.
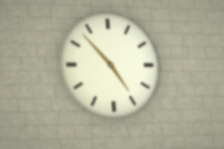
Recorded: h=4 m=53
